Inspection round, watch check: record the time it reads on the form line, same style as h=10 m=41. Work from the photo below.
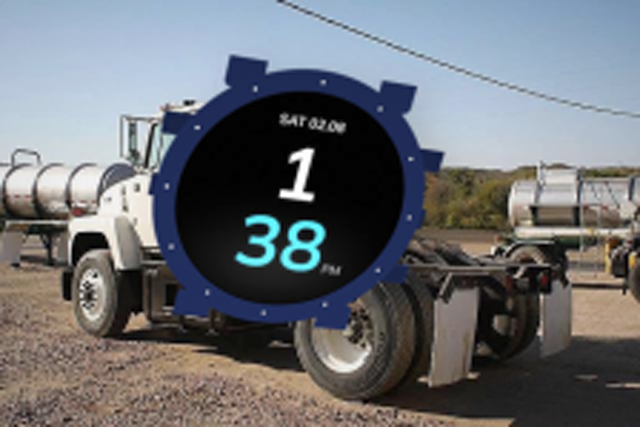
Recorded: h=1 m=38
